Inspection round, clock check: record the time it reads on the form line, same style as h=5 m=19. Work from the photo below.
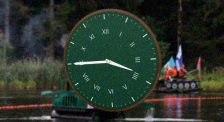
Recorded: h=3 m=45
